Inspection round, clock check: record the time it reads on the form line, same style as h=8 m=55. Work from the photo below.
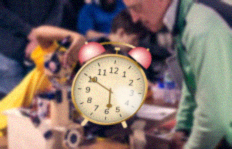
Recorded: h=5 m=50
